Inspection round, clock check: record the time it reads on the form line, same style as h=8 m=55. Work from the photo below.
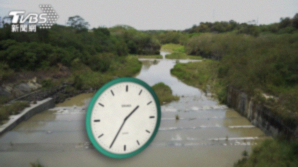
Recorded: h=1 m=35
